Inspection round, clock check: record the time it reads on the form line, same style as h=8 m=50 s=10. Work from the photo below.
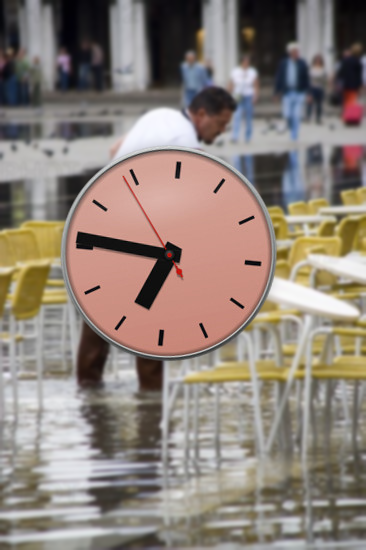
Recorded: h=6 m=45 s=54
